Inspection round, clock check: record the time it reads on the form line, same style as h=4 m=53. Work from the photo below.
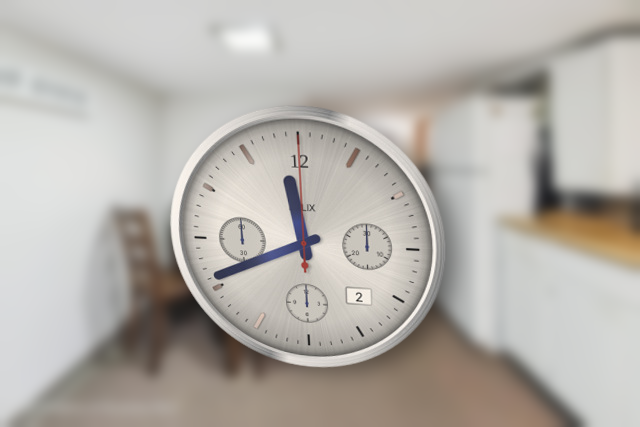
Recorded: h=11 m=41
